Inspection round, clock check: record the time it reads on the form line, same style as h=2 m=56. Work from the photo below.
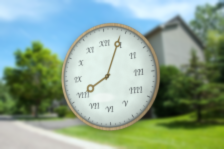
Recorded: h=8 m=4
